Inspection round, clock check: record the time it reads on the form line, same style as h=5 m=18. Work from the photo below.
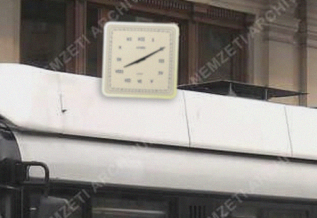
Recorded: h=8 m=10
